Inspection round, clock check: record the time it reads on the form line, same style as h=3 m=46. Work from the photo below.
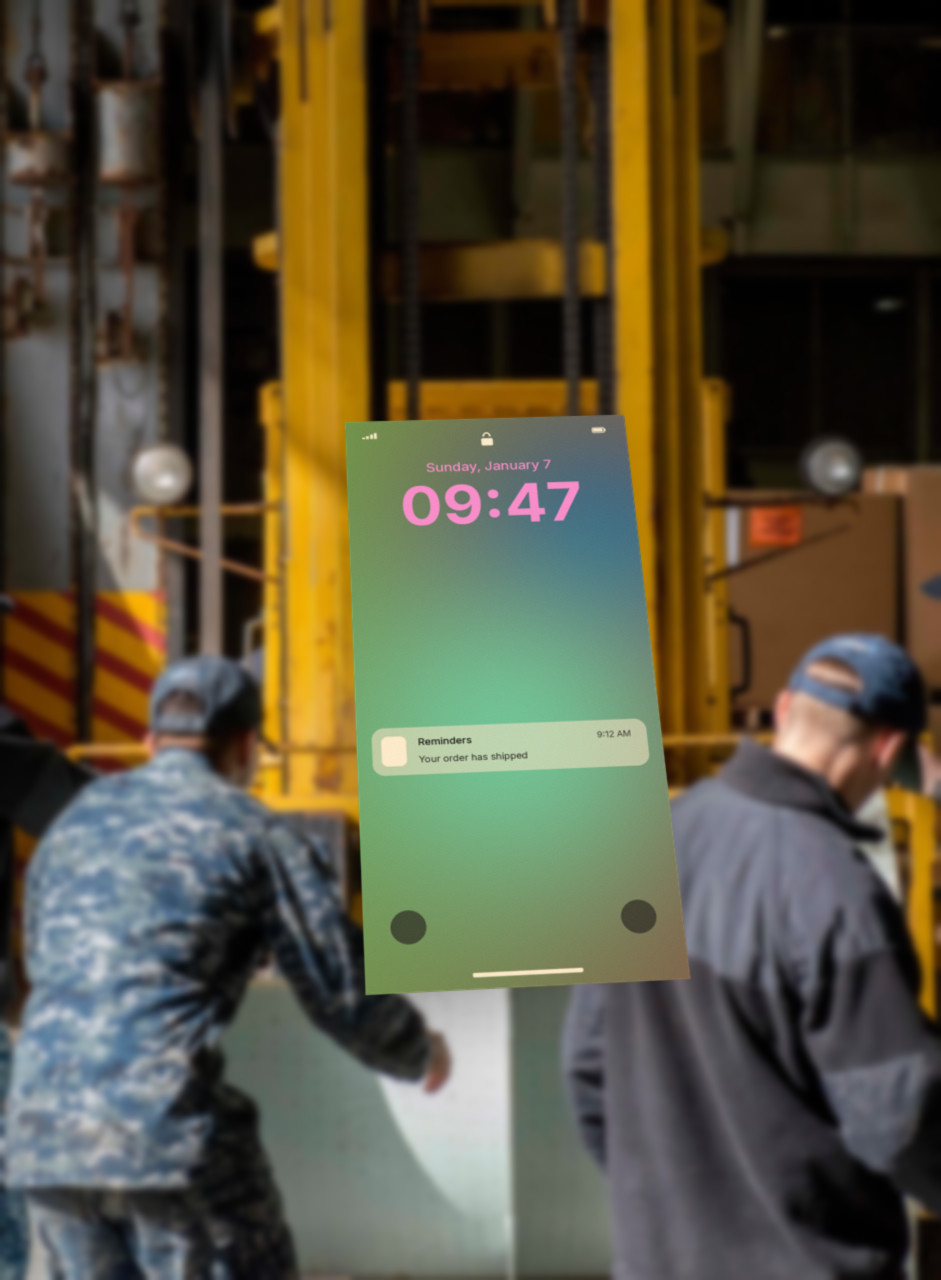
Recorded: h=9 m=47
